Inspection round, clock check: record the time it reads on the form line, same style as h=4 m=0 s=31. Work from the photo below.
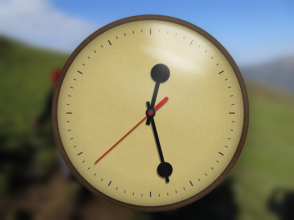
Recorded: h=12 m=27 s=38
